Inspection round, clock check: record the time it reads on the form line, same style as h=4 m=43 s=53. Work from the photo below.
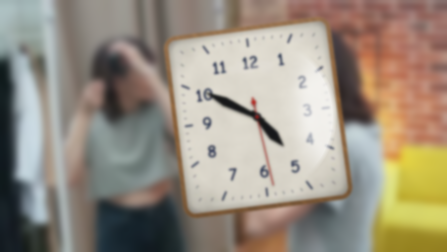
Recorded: h=4 m=50 s=29
